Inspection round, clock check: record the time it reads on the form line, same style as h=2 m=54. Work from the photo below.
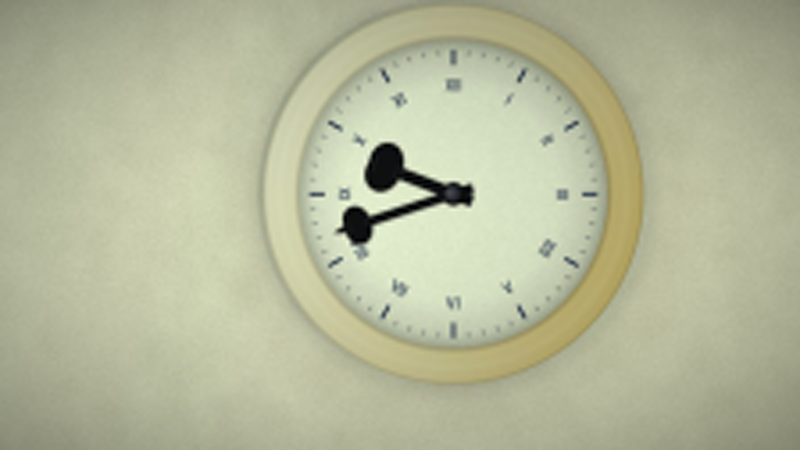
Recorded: h=9 m=42
